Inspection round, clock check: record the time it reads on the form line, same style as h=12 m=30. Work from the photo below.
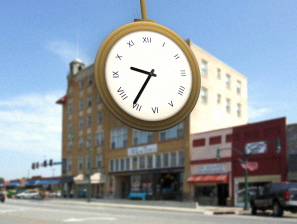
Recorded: h=9 m=36
